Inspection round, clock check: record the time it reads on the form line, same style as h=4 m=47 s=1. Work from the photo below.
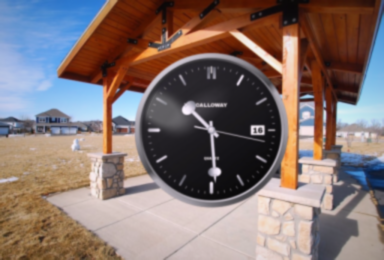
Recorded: h=10 m=29 s=17
